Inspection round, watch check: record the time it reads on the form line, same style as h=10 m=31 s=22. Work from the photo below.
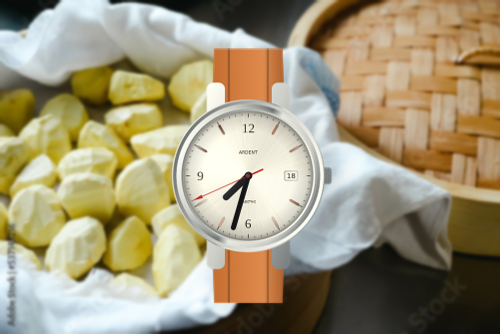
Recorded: h=7 m=32 s=41
